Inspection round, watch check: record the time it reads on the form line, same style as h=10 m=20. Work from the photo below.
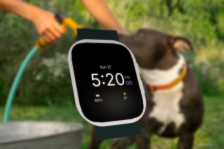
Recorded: h=5 m=20
